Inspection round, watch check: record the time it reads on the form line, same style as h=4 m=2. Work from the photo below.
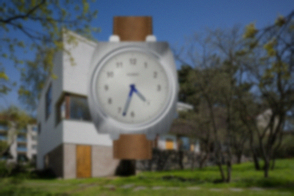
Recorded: h=4 m=33
